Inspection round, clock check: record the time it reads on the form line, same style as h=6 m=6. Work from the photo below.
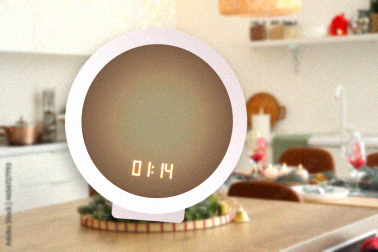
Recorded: h=1 m=14
